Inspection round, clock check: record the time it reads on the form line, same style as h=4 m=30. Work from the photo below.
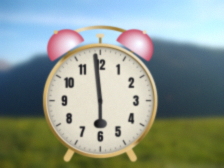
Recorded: h=5 m=59
